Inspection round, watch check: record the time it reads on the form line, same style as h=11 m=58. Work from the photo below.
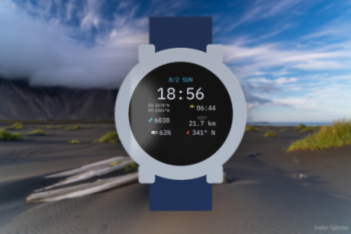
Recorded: h=18 m=56
